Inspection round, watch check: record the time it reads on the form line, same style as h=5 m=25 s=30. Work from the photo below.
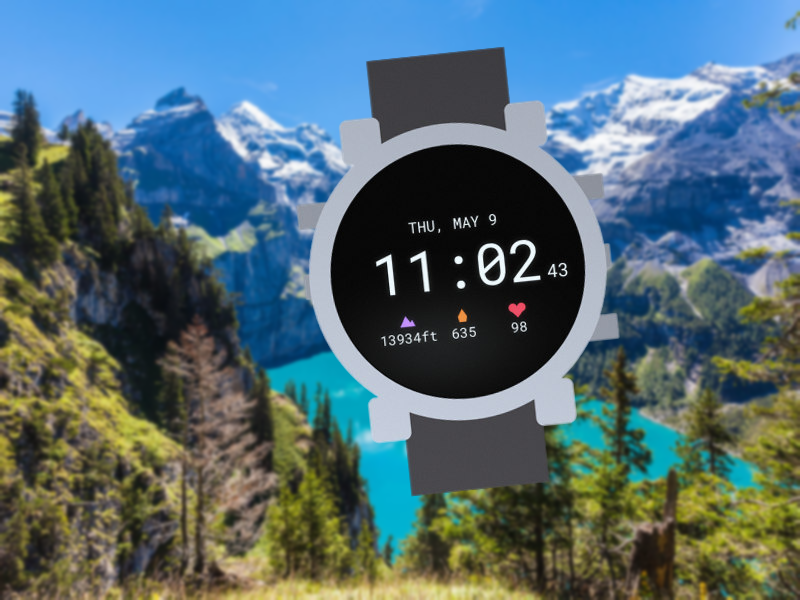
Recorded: h=11 m=2 s=43
